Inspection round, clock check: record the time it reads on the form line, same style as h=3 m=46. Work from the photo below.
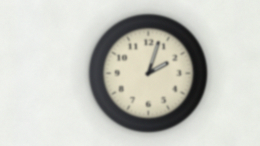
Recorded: h=2 m=3
